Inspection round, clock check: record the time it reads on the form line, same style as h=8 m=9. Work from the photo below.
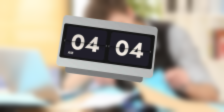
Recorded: h=4 m=4
